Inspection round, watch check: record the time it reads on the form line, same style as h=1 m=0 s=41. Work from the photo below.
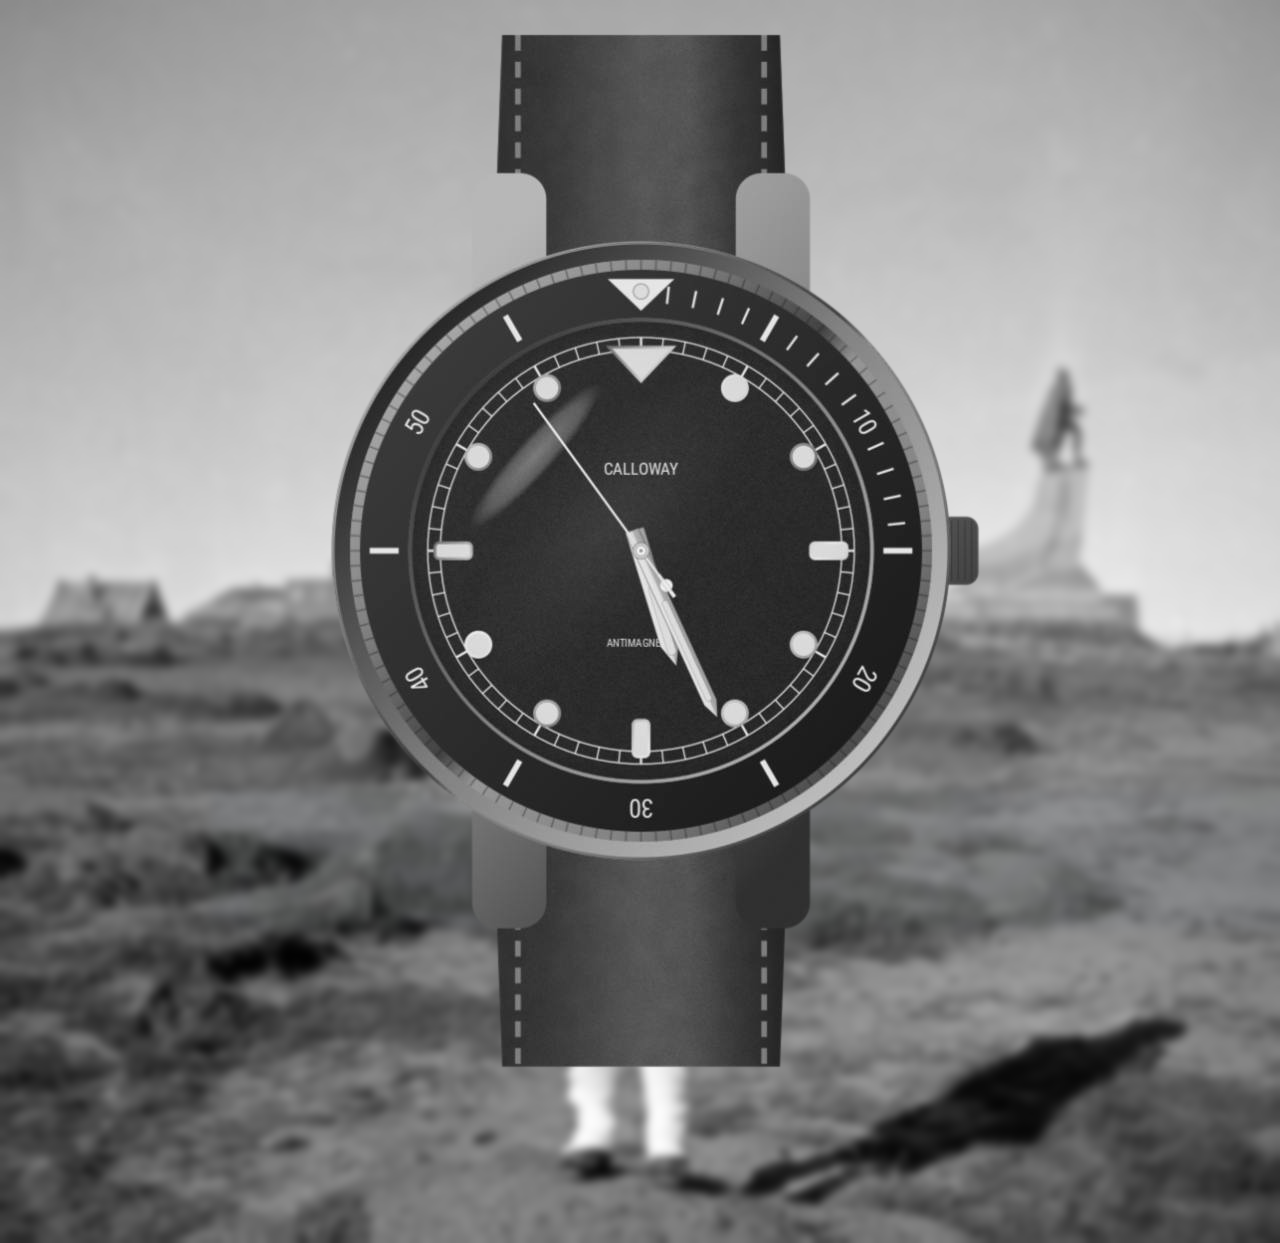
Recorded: h=5 m=25 s=54
